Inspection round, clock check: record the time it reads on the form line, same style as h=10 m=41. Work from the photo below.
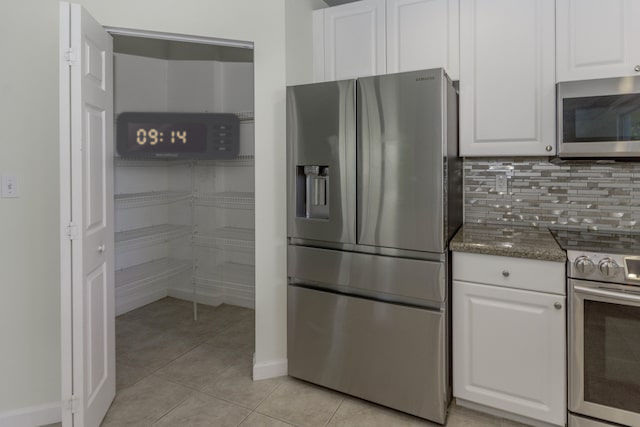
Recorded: h=9 m=14
